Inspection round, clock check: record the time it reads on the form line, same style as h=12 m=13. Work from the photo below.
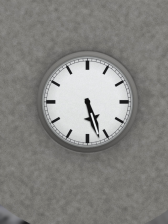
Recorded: h=5 m=27
